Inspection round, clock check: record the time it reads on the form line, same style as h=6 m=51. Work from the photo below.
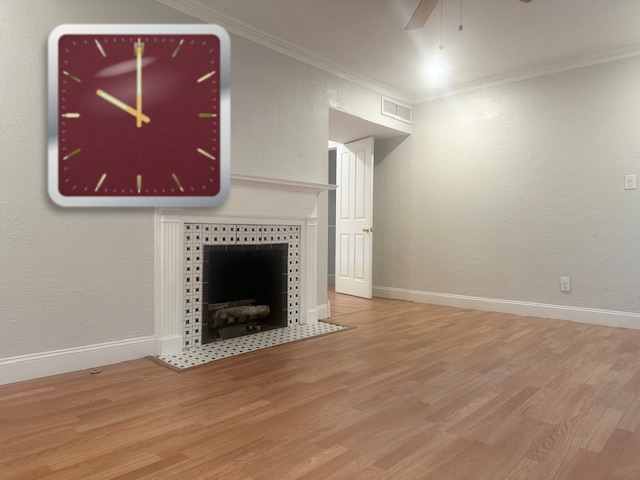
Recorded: h=10 m=0
